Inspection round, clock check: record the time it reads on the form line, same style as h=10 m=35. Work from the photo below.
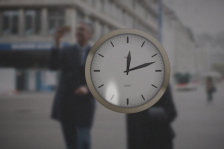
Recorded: h=12 m=12
